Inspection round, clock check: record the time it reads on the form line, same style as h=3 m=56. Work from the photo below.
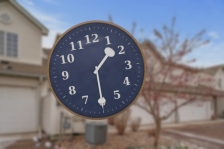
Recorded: h=1 m=30
